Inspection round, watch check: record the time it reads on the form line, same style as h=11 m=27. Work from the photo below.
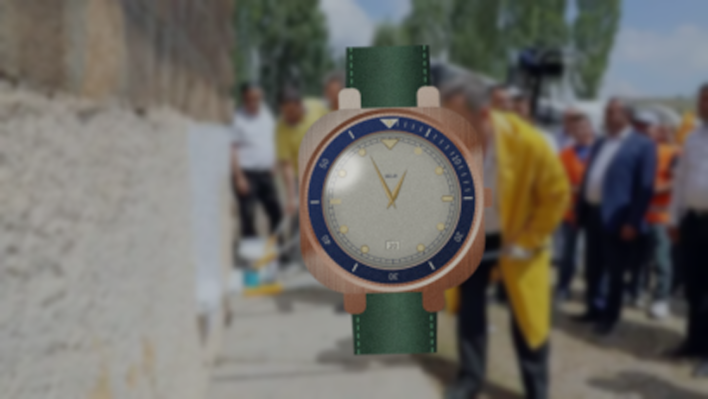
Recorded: h=12 m=56
